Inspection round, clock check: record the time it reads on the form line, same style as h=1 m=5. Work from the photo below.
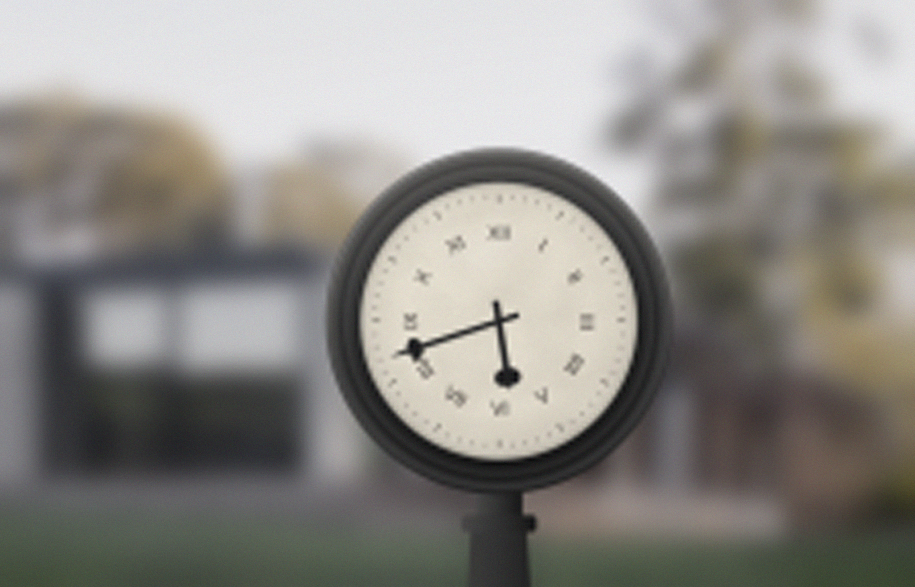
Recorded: h=5 m=42
